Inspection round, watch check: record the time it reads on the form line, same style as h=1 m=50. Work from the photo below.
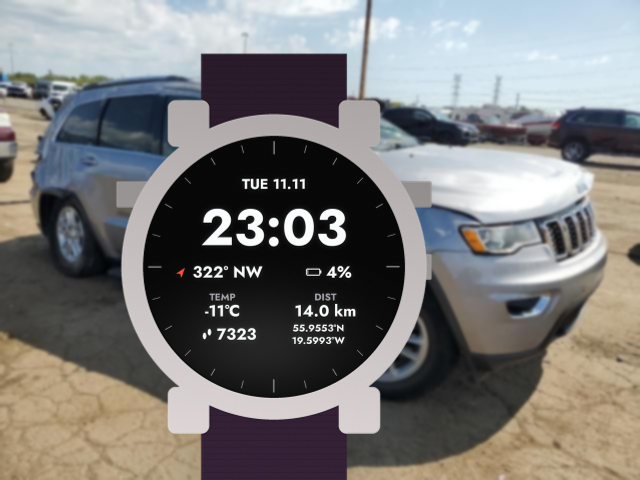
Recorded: h=23 m=3
